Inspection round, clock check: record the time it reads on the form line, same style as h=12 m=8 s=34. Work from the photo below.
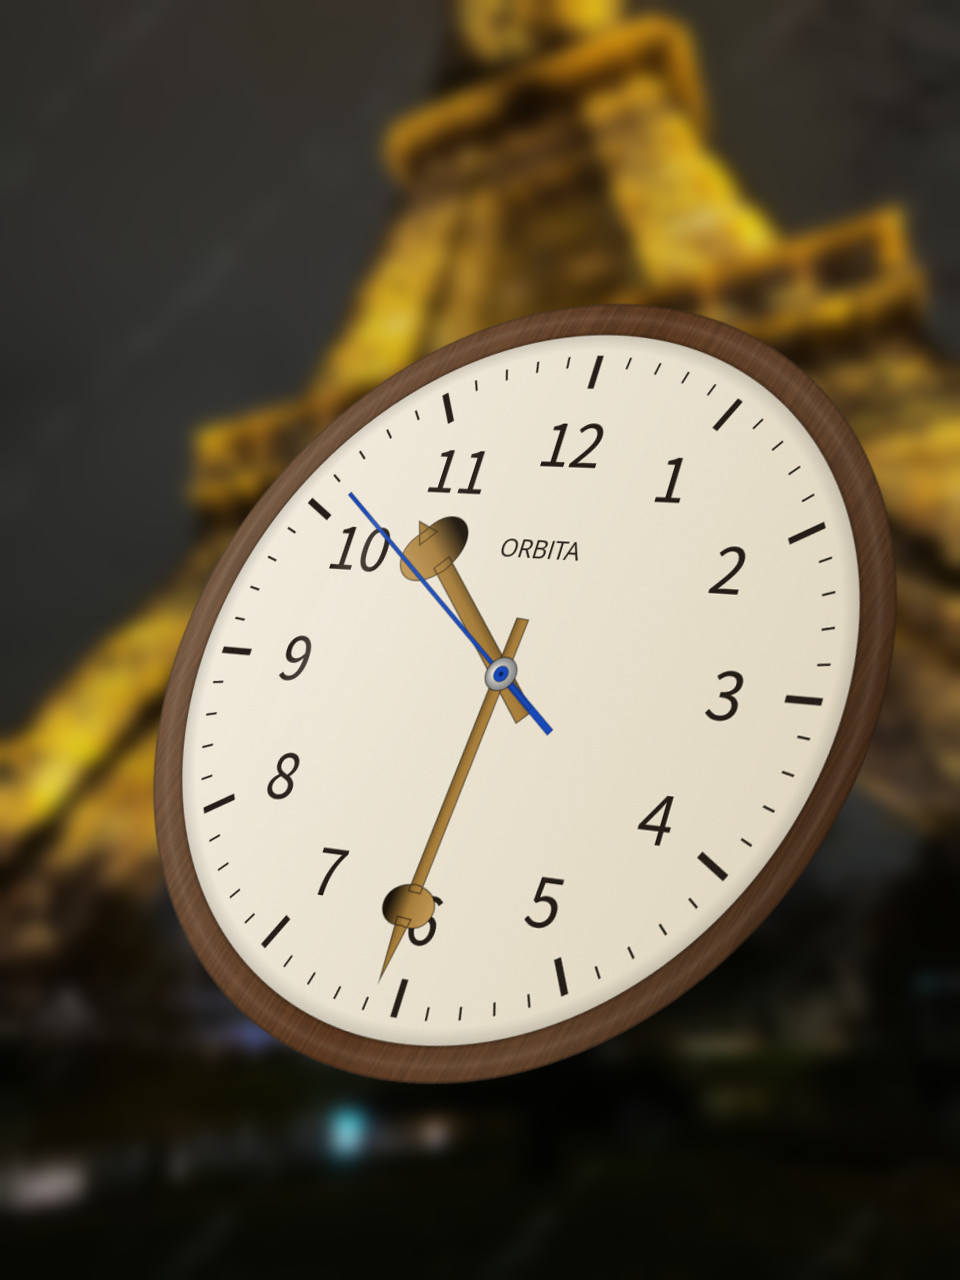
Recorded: h=10 m=30 s=51
